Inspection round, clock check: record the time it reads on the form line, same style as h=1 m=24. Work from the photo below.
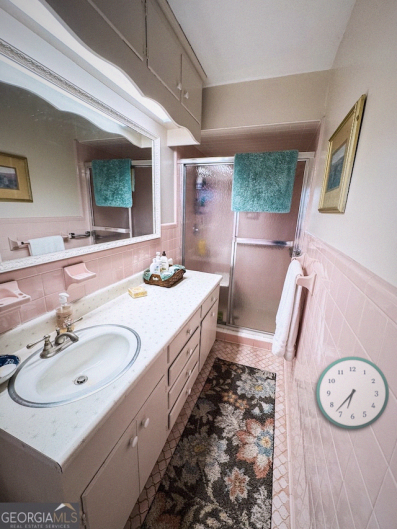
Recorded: h=6 m=37
